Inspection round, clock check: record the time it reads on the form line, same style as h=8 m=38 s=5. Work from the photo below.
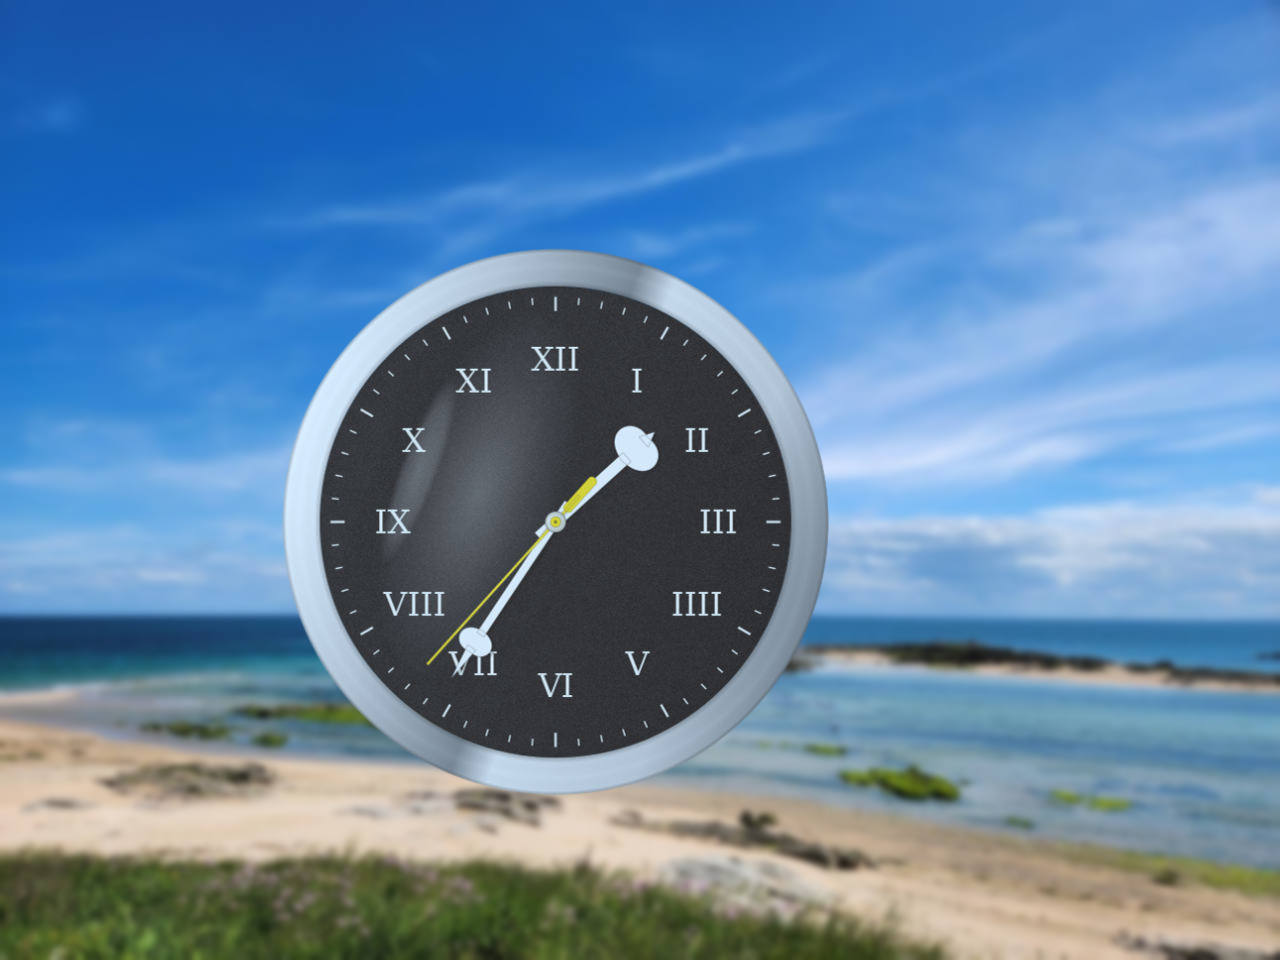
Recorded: h=1 m=35 s=37
